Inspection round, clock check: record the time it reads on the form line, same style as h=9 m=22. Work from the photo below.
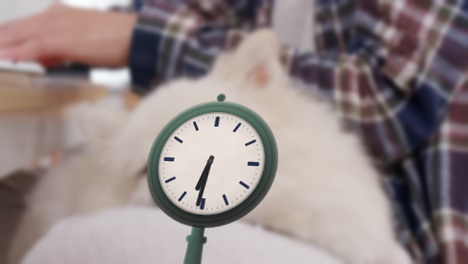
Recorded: h=6 m=31
